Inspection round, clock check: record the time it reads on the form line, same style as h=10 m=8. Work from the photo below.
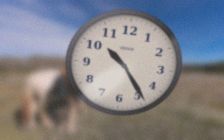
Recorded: h=10 m=24
